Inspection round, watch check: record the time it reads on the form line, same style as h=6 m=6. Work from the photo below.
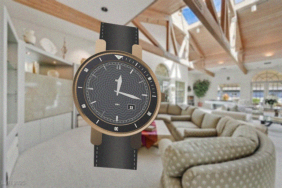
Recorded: h=12 m=17
